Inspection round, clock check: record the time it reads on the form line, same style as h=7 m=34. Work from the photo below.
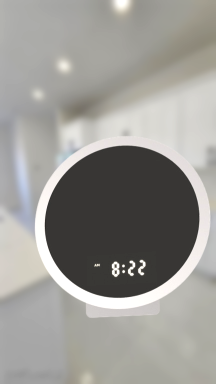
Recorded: h=8 m=22
